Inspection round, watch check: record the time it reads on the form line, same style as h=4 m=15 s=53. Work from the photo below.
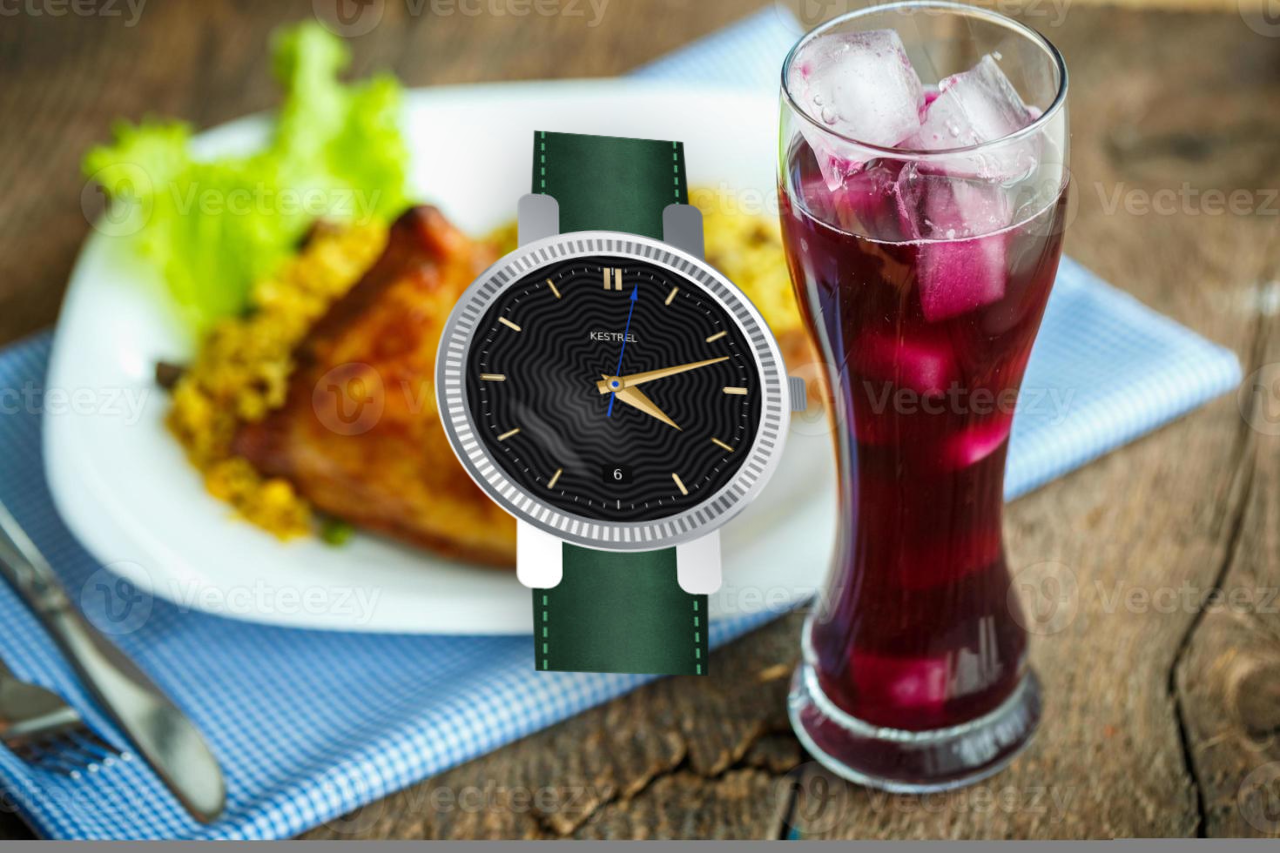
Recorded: h=4 m=12 s=2
